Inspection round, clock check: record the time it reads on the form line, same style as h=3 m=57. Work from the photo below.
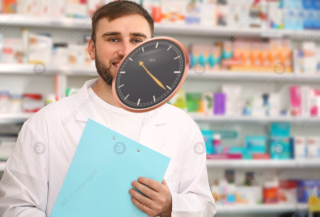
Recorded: h=10 m=21
